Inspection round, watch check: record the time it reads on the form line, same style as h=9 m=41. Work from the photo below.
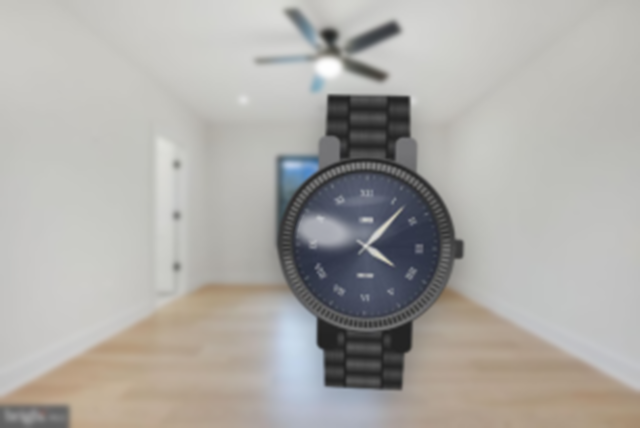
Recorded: h=4 m=7
